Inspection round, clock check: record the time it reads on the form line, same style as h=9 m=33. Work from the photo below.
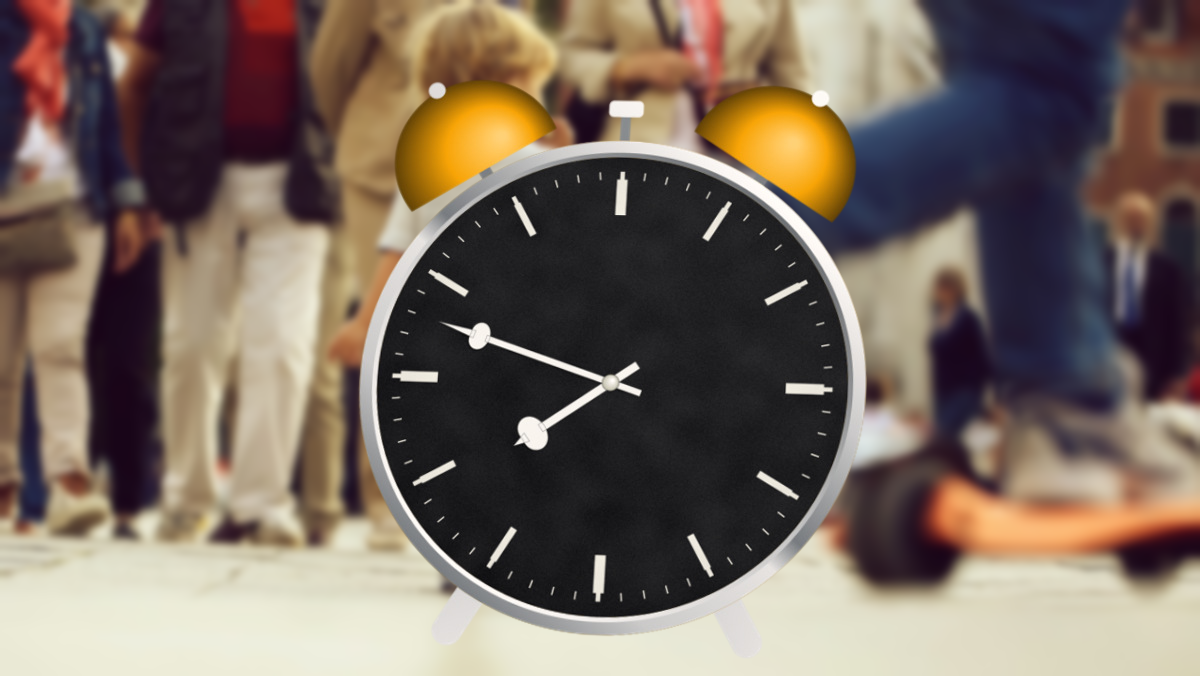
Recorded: h=7 m=48
